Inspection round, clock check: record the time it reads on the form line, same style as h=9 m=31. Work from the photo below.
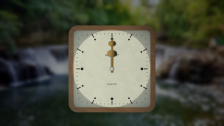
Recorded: h=12 m=0
